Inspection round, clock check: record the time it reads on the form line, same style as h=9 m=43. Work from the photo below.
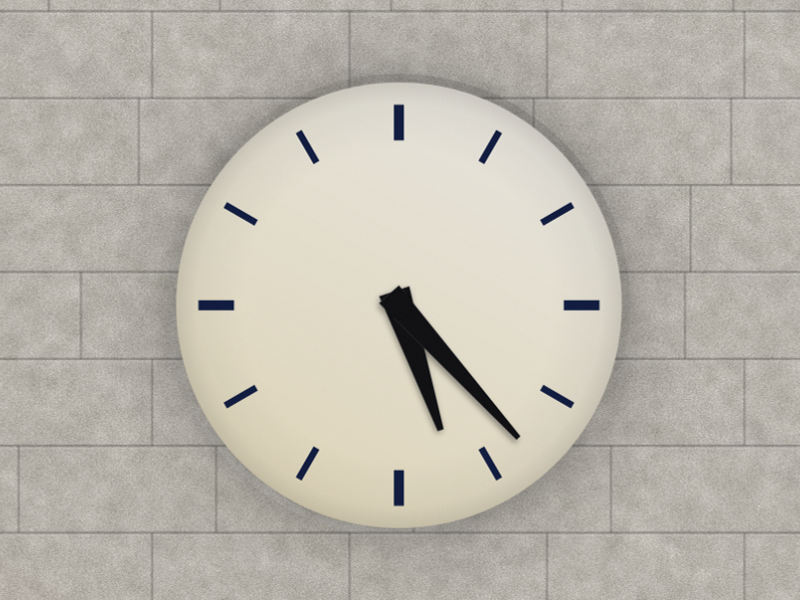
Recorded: h=5 m=23
